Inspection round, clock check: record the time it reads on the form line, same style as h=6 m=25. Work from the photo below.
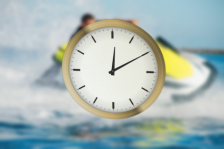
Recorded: h=12 m=10
